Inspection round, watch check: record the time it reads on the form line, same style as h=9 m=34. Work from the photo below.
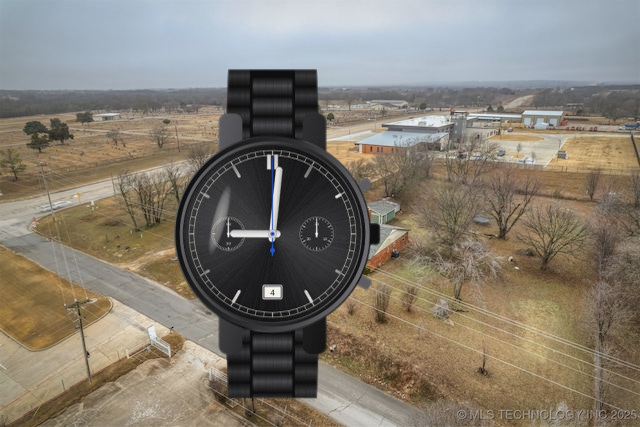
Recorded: h=9 m=1
